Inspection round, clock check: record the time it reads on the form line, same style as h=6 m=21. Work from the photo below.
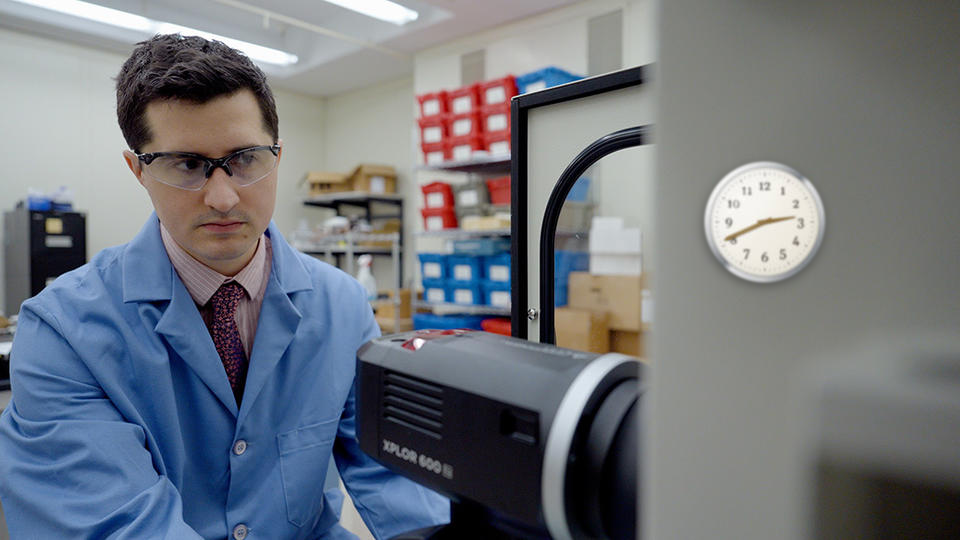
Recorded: h=2 m=41
